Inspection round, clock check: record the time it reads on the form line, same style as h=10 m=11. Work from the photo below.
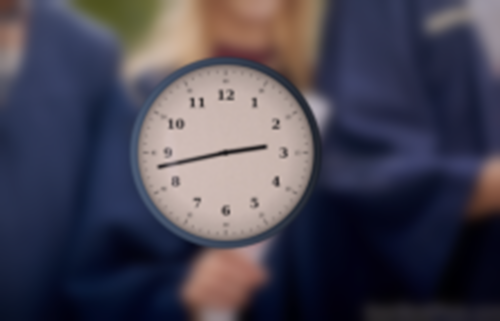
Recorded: h=2 m=43
